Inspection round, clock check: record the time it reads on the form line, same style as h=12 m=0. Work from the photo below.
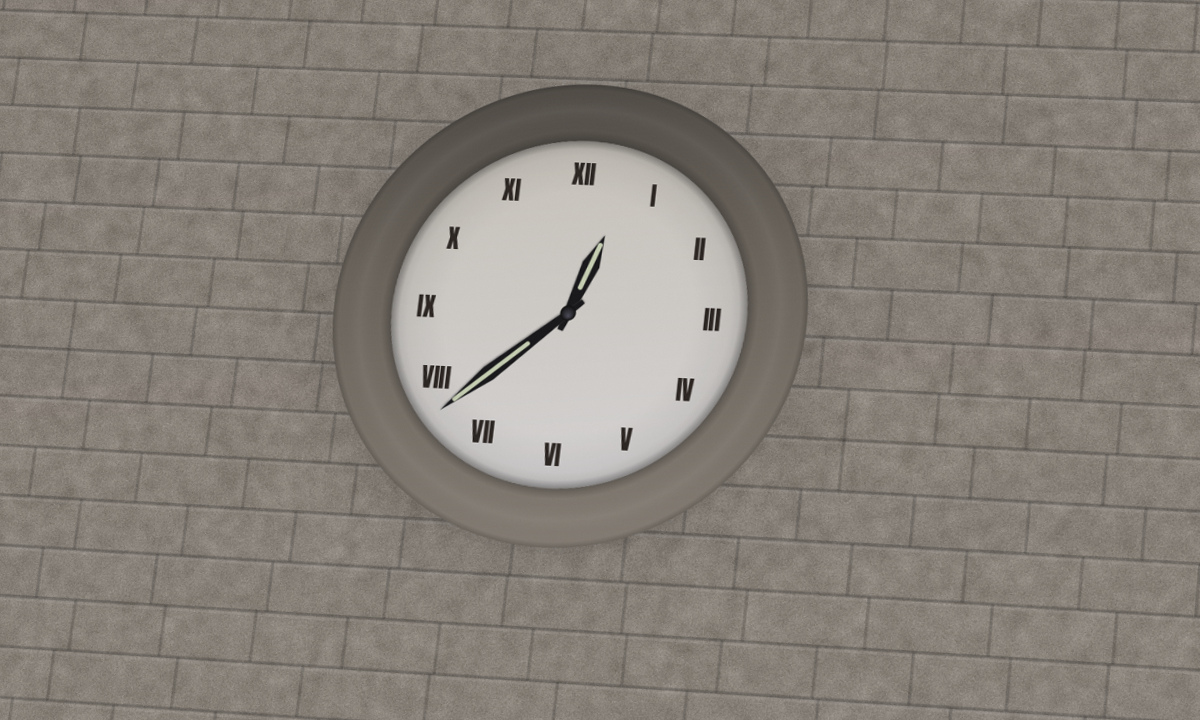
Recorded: h=12 m=38
